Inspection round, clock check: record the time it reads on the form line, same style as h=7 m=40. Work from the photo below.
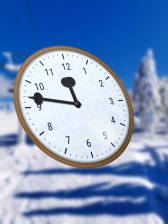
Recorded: h=11 m=47
